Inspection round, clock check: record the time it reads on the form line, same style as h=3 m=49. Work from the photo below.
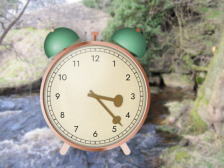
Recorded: h=3 m=23
